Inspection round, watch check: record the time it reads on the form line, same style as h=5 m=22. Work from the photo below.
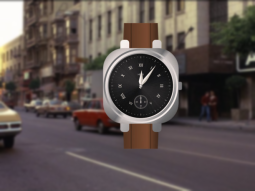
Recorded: h=12 m=6
